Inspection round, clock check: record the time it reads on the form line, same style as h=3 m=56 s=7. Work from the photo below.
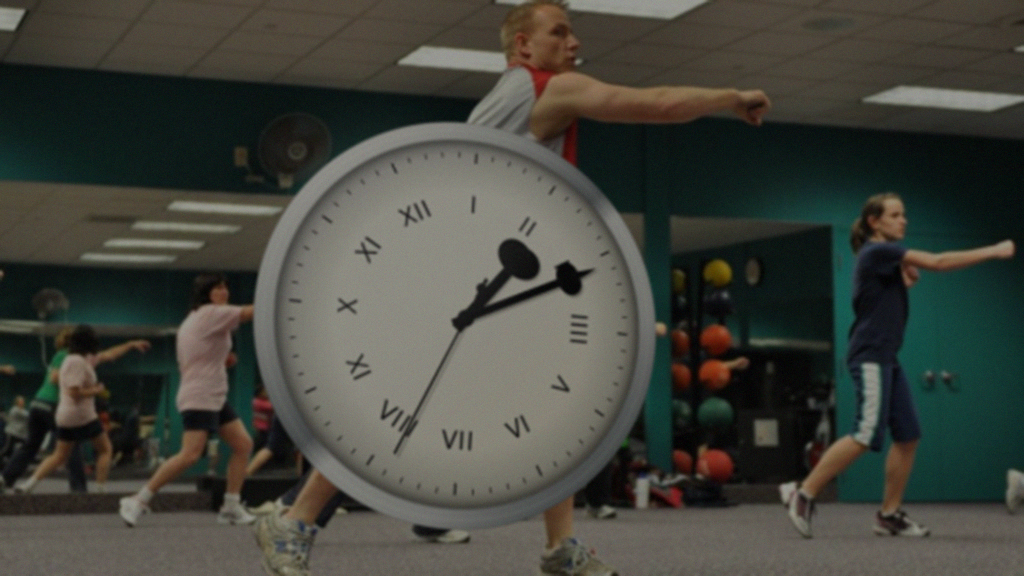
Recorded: h=2 m=15 s=39
